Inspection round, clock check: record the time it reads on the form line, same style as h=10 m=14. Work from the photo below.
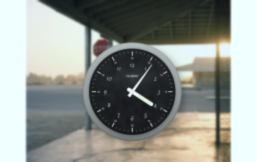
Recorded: h=4 m=6
